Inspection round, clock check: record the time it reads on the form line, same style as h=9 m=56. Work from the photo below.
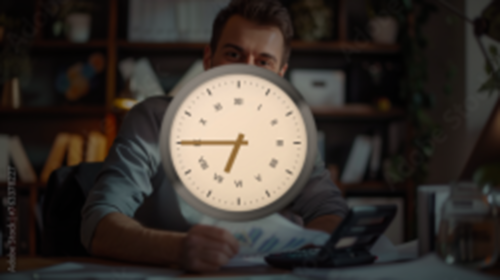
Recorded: h=6 m=45
